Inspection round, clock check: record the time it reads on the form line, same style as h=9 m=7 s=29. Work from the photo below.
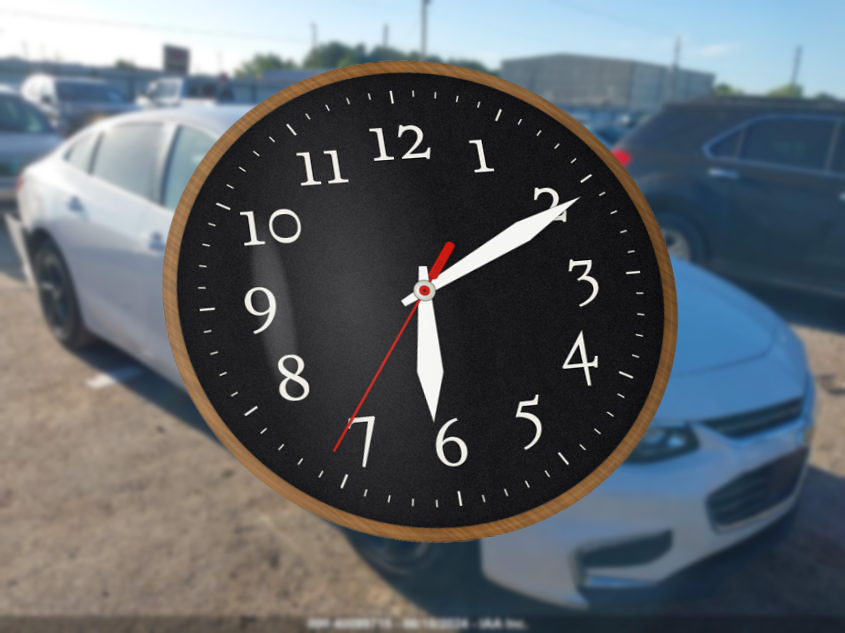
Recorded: h=6 m=10 s=36
